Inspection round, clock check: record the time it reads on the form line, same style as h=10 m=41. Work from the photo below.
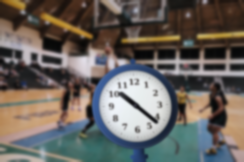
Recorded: h=10 m=22
